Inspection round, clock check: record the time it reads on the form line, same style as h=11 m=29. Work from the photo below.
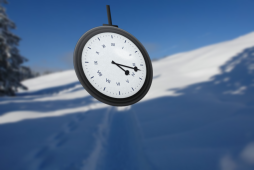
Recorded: h=4 m=17
